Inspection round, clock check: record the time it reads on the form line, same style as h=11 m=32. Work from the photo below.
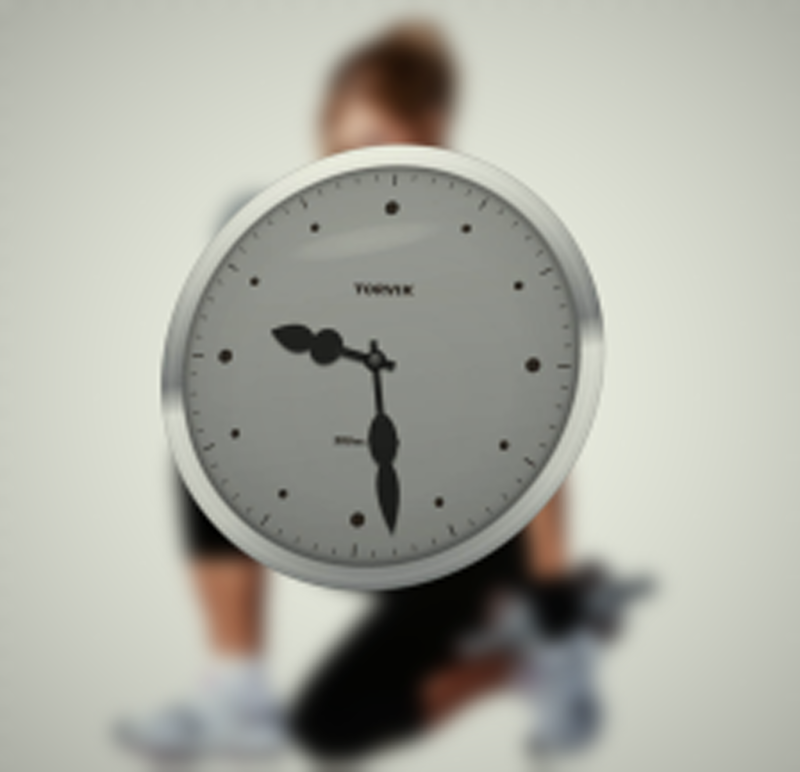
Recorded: h=9 m=28
